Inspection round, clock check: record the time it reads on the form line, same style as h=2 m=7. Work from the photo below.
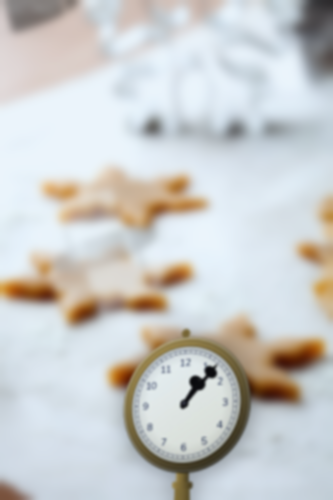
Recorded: h=1 m=7
